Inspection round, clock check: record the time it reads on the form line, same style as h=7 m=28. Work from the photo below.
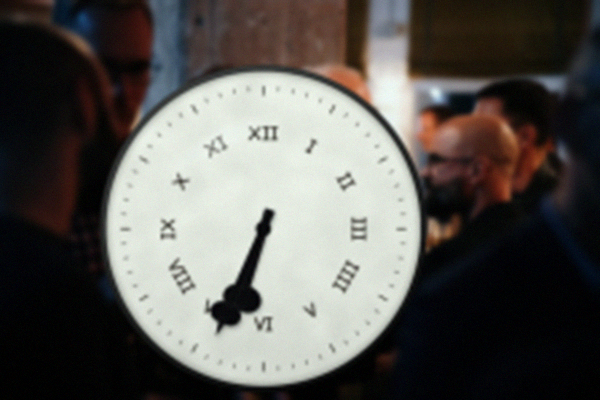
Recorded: h=6 m=34
